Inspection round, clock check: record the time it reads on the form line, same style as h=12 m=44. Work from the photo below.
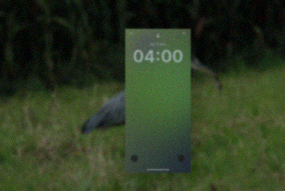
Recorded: h=4 m=0
